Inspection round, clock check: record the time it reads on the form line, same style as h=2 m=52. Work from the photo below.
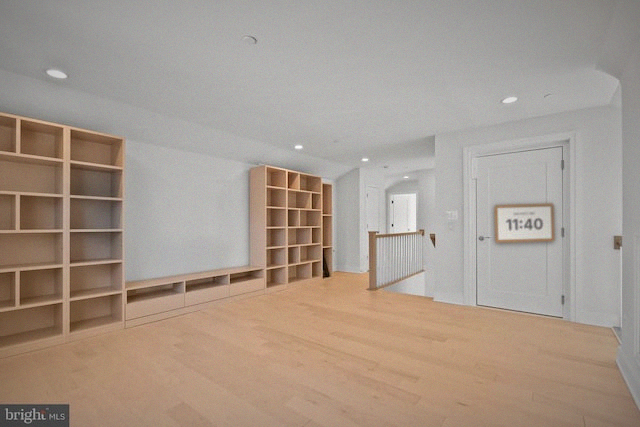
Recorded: h=11 m=40
